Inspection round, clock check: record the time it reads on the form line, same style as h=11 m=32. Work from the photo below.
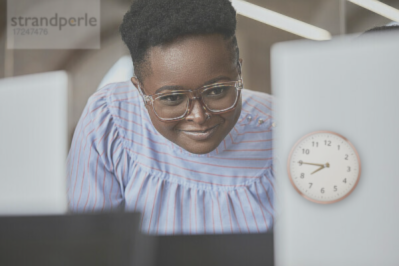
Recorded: h=7 m=45
